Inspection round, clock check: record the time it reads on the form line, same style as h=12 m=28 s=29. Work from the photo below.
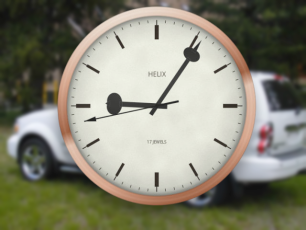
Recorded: h=9 m=5 s=43
